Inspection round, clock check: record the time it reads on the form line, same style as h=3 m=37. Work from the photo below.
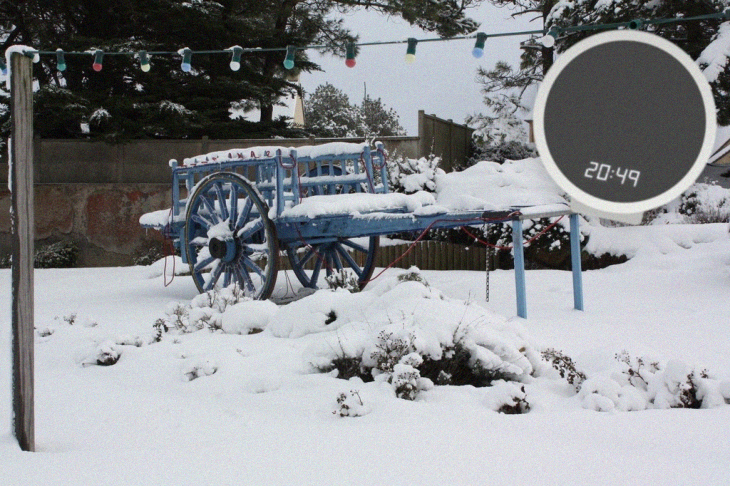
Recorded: h=20 m=49
